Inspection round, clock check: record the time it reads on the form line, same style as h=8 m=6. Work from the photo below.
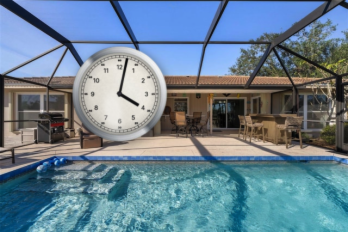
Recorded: h=4 m=2
